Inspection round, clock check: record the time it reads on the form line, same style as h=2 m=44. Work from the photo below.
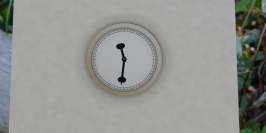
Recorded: h=11 m=31
